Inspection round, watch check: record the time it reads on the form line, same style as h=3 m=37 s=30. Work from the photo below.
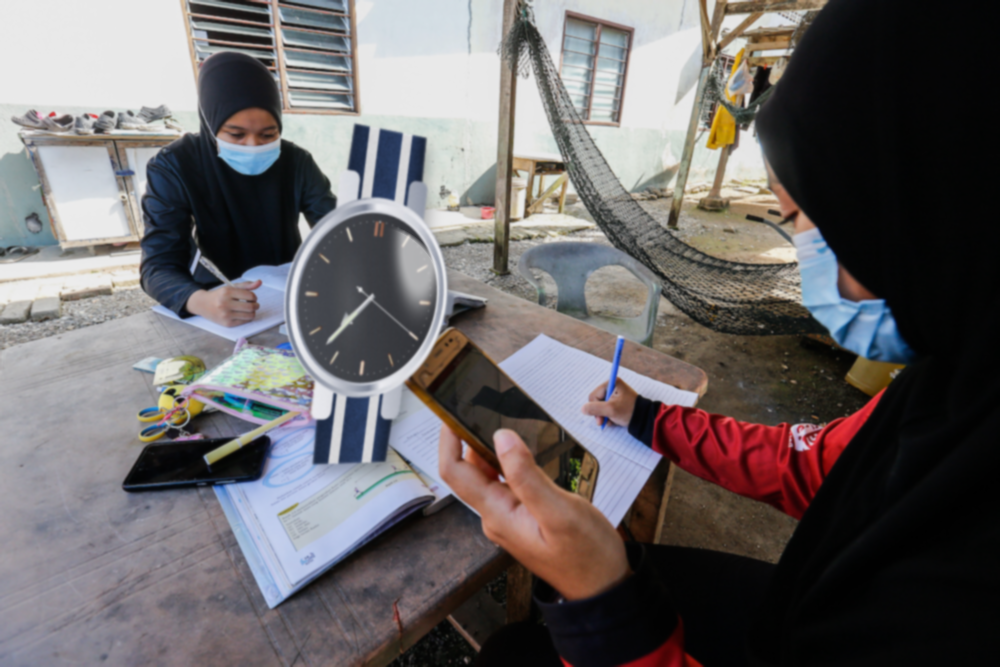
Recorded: h=7 m=37 s=20
